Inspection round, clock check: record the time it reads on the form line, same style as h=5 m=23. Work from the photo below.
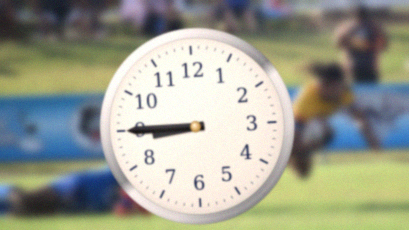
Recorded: h=8 m=45
